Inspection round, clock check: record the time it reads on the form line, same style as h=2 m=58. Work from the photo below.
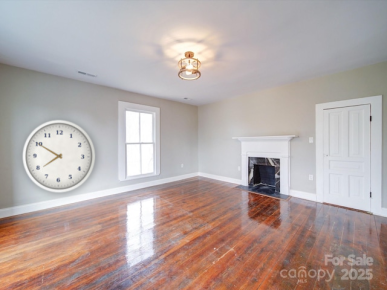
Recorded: h=7 m=50
